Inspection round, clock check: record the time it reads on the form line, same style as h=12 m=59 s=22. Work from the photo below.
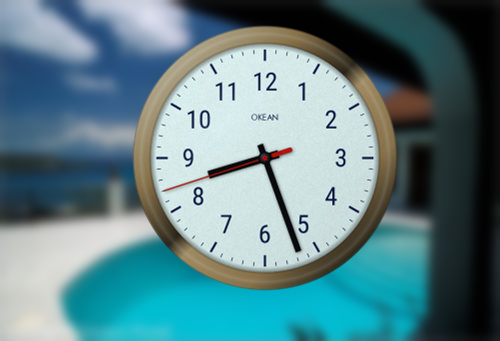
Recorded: h=8 m=26 s=42
